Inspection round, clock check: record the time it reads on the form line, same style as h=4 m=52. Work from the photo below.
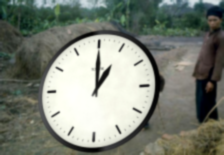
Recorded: h=1 m=0
